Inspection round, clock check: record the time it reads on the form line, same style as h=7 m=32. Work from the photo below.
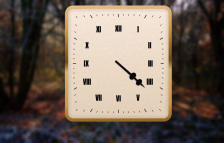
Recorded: h=4 m=22
